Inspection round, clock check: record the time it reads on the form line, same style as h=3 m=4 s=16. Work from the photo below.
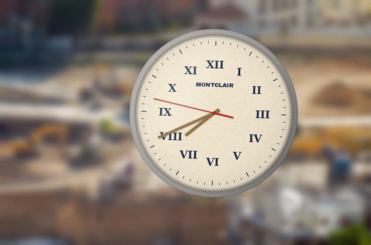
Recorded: h=7 m=40 s=47
